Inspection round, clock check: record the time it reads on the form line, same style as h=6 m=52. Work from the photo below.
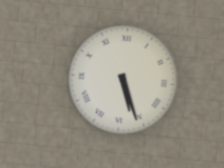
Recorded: h=5 m=26
